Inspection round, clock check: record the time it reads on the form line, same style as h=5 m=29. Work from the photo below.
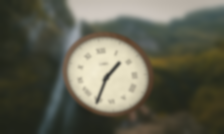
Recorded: h=1 m=35
